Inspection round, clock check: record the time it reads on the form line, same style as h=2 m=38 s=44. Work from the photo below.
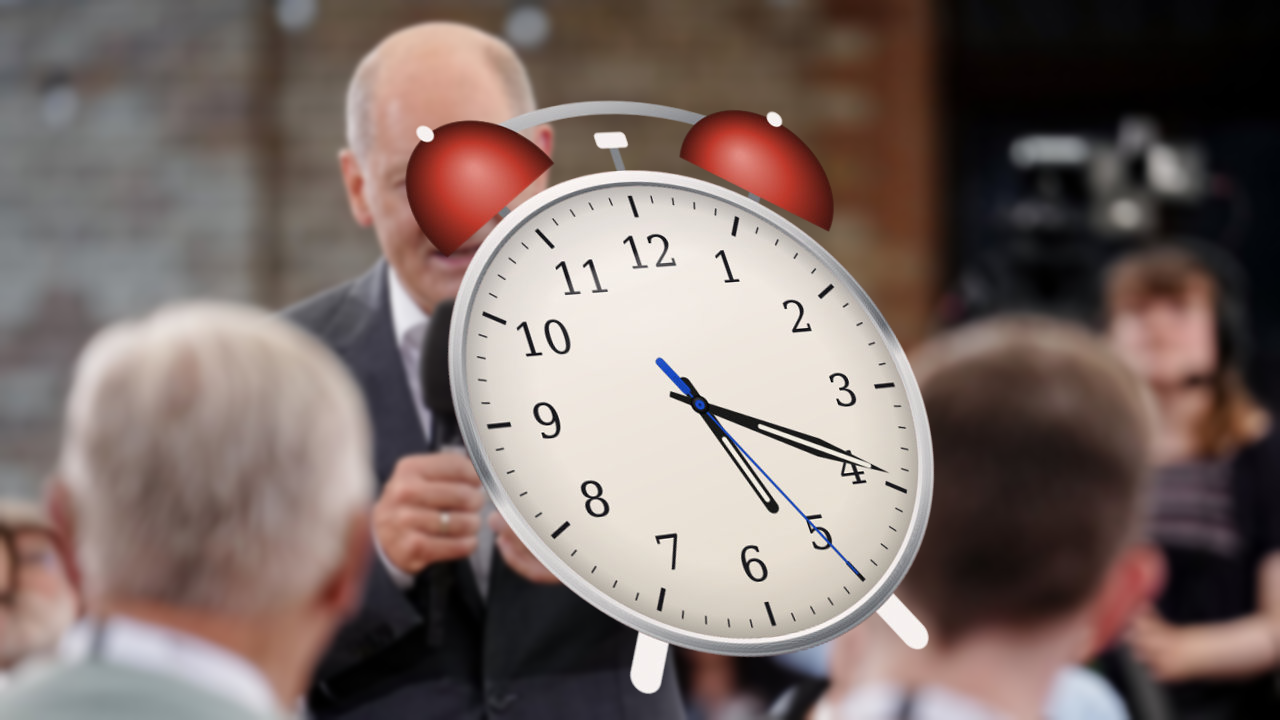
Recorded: h=5 m=19 s=25
